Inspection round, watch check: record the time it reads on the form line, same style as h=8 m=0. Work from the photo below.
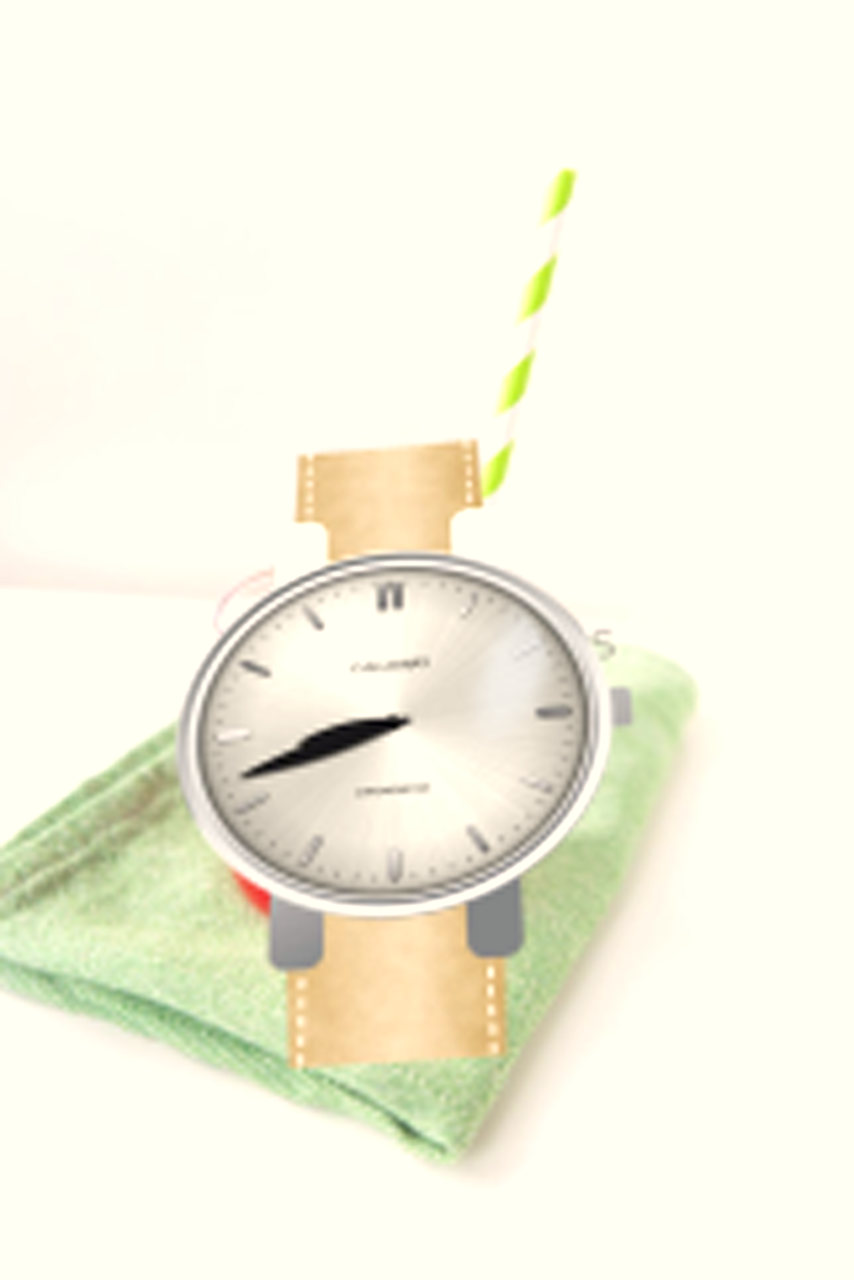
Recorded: h=8 m=42
